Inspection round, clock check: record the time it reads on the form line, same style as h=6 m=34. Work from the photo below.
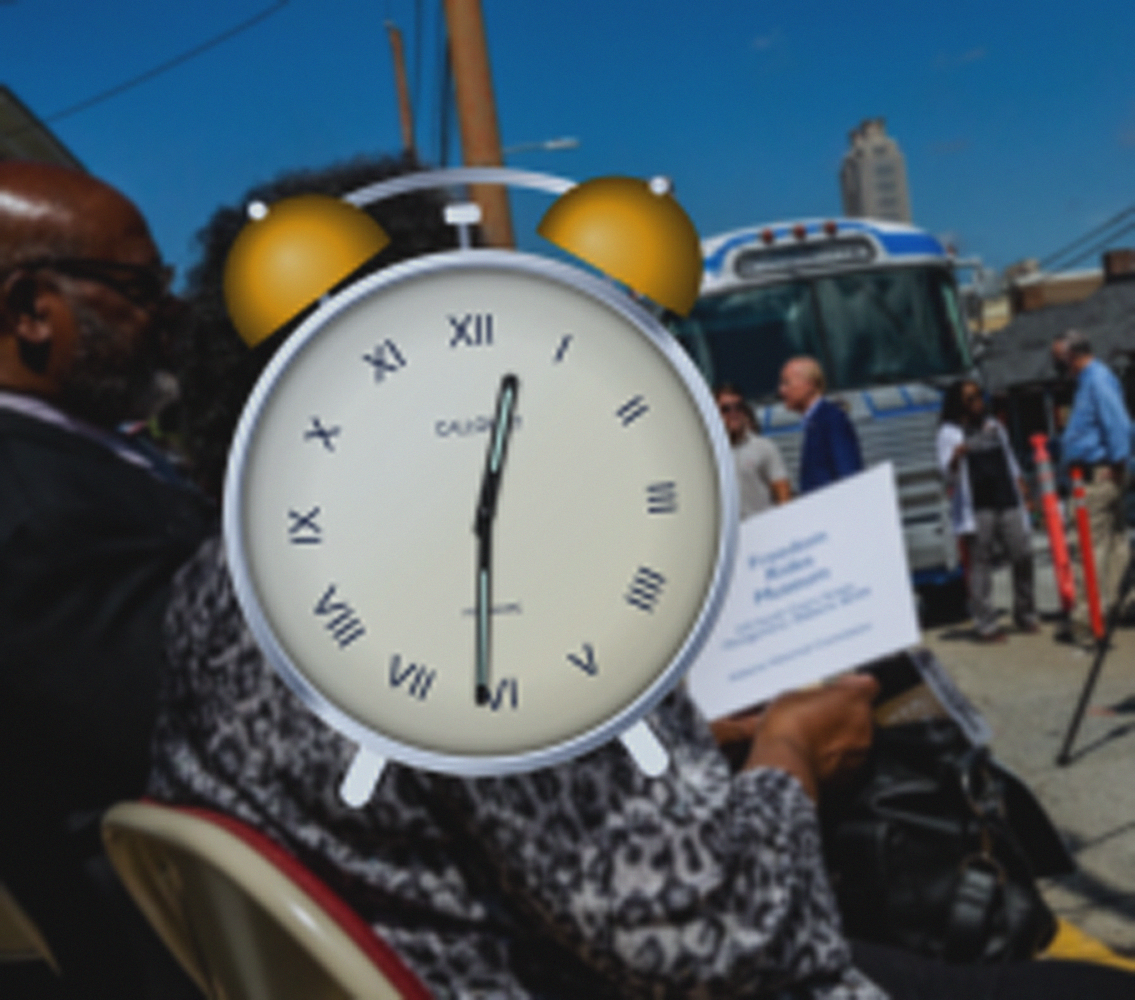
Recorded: h=12 m=31
